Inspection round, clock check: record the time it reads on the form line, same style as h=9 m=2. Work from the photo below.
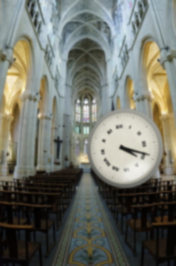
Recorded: h=4 m=19
